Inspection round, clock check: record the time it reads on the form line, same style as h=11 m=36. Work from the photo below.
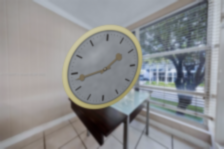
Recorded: h=1 m=43
